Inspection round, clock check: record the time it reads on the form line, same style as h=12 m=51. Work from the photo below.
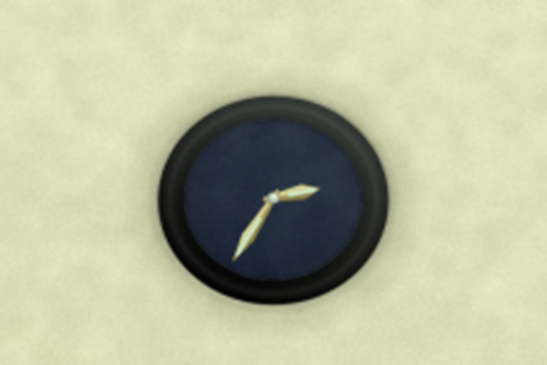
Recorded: h=2 m=35
